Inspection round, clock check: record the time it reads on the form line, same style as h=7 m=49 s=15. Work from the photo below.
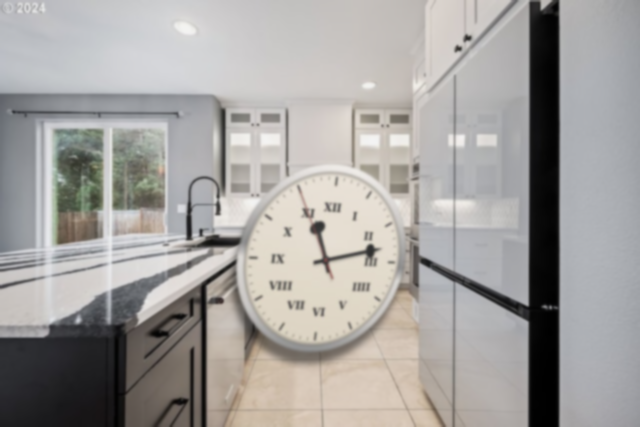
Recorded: h=11 m=12 s=55
